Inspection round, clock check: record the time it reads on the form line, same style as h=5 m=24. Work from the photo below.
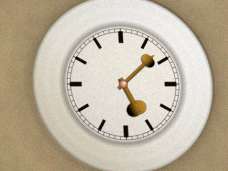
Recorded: h=5 m=8
